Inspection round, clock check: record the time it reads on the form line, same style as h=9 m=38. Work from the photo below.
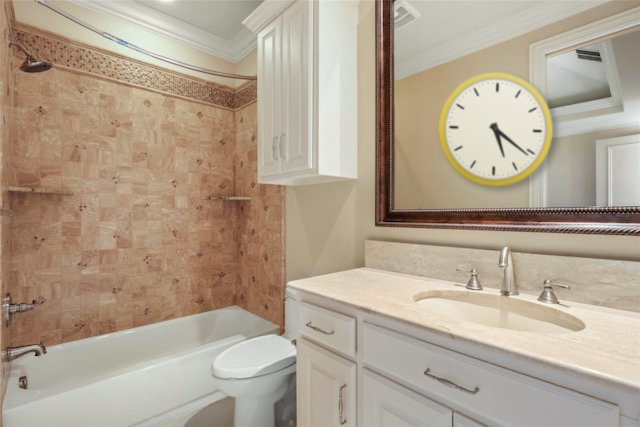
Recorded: h=5 m=21
